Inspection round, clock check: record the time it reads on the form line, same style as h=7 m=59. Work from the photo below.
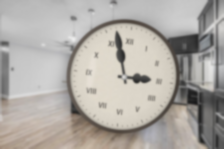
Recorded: h=2 m=57
